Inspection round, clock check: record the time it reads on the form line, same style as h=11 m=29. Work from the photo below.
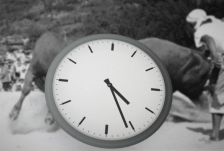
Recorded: h=4 m=26
